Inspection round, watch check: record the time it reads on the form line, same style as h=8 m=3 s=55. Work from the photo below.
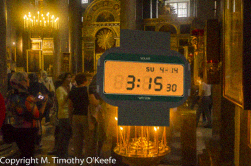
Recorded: h=3 m=15 s=30
